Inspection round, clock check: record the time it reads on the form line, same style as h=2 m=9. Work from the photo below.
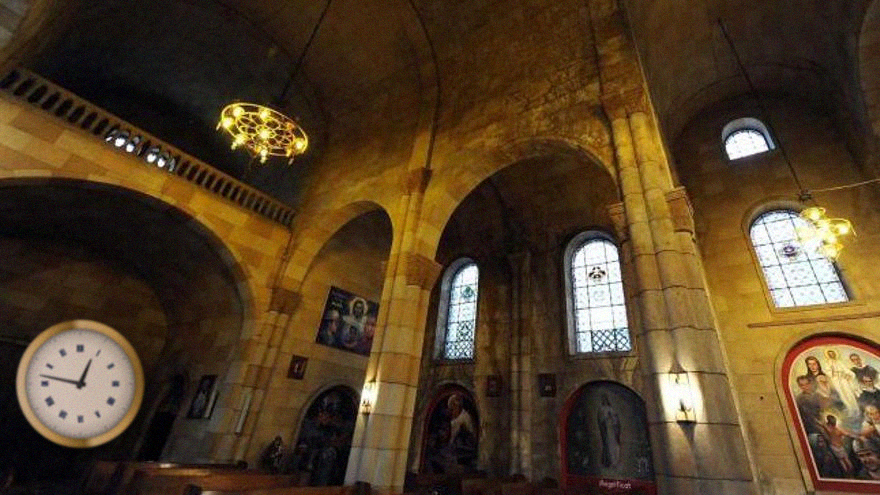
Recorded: h=12 m=47
